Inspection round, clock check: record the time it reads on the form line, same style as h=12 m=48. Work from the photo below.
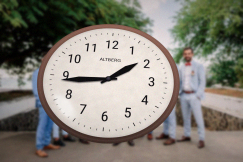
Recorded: h=1 m=44
